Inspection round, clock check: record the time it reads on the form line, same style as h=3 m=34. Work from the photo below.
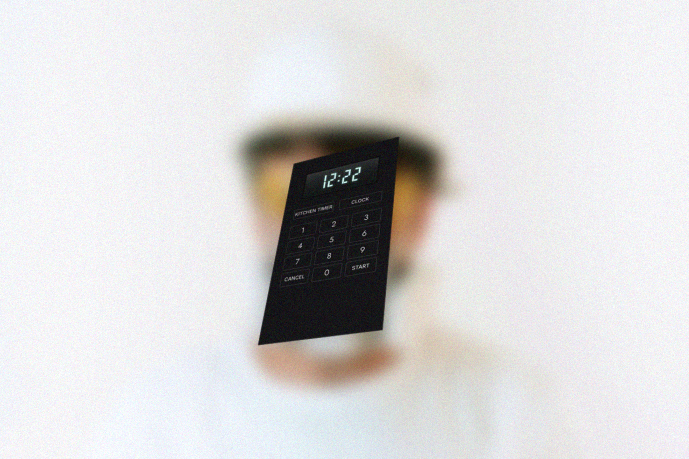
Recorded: h=12 m=22
